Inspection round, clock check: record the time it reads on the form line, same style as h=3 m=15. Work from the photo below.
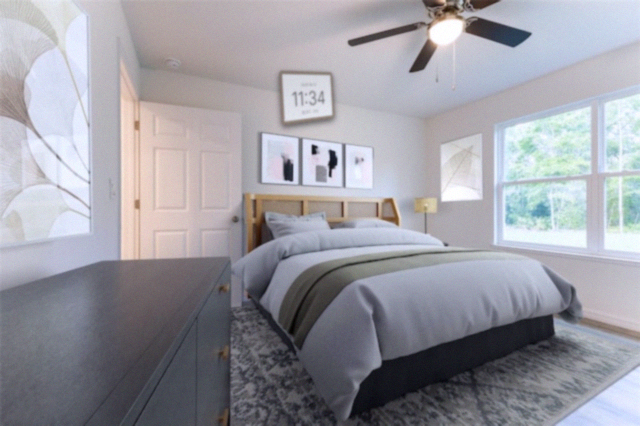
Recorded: h=11 m=34
